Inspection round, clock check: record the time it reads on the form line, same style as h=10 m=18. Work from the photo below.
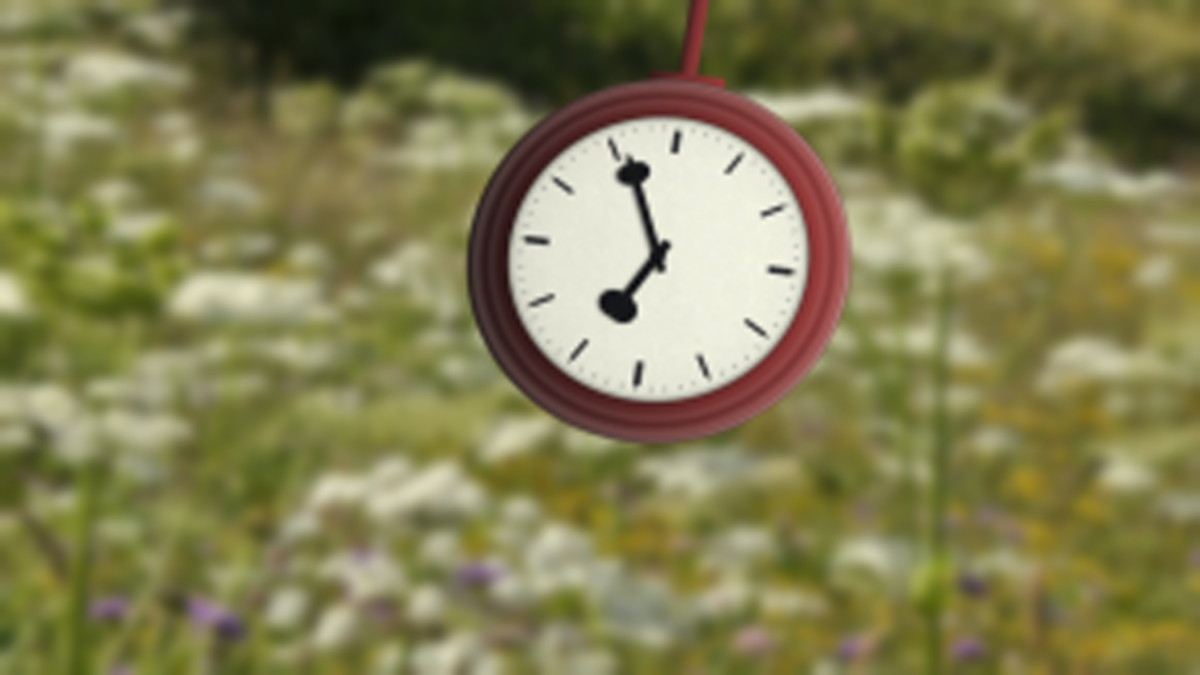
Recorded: h=6 m=56
